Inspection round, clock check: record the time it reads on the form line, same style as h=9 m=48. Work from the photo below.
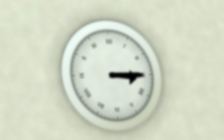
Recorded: h=3 m=15
